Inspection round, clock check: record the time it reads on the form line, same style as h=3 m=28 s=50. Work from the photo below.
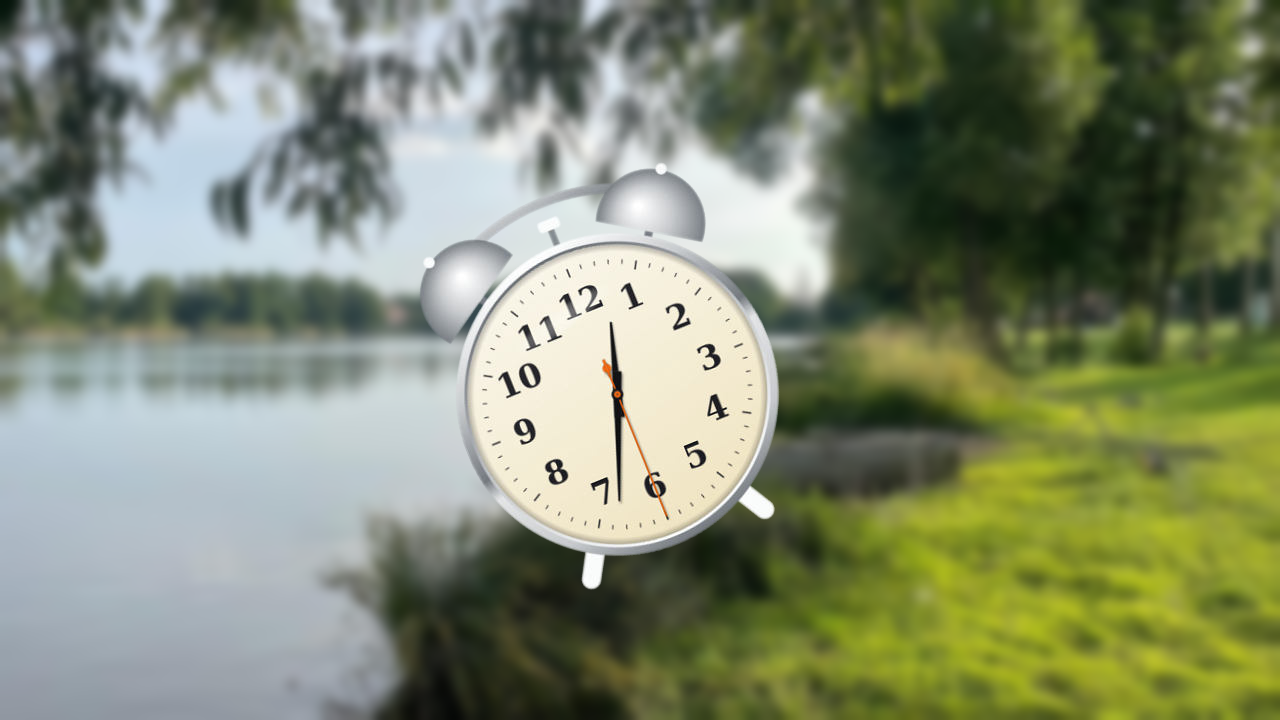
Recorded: h=12 m=33 s=30
